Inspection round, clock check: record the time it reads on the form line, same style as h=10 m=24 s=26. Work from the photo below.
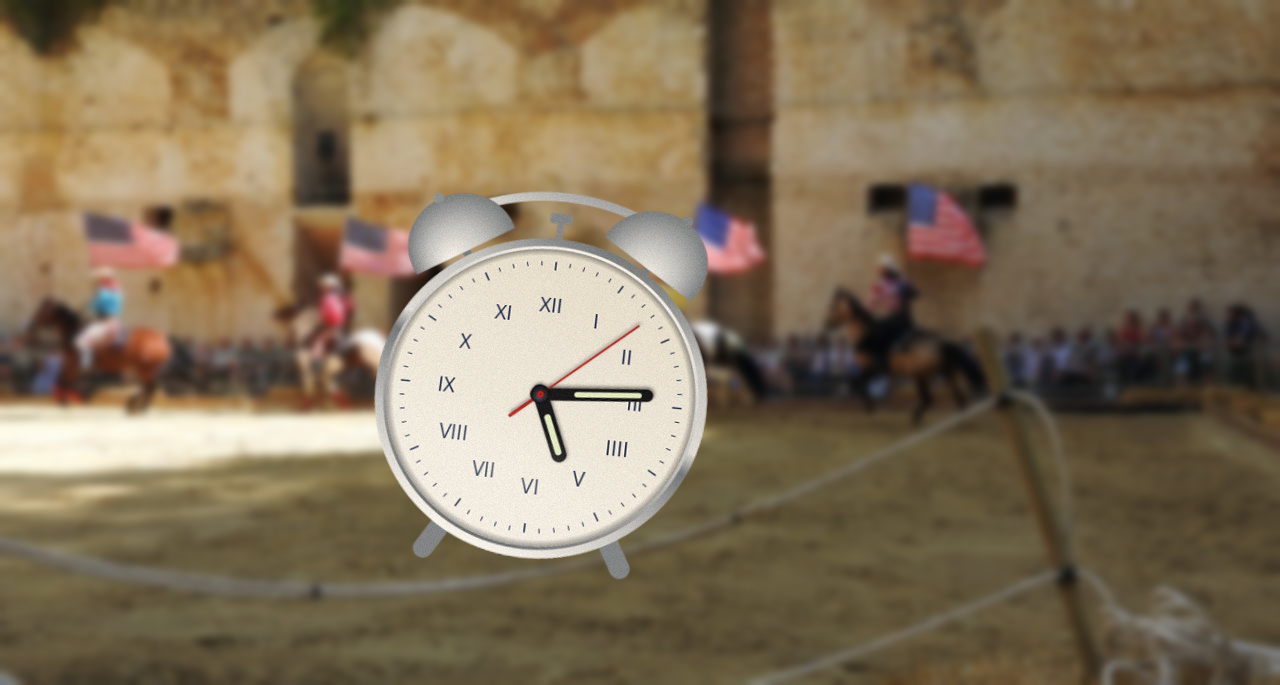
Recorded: h=5 m=14 s=8
